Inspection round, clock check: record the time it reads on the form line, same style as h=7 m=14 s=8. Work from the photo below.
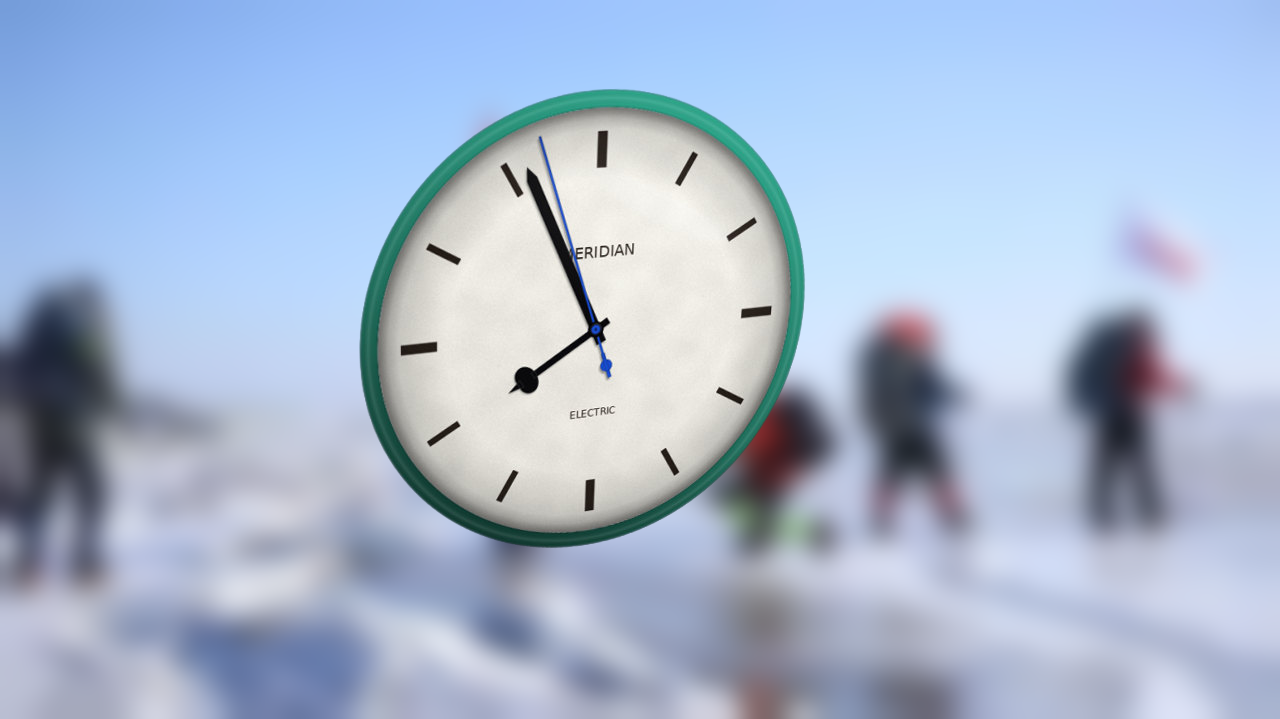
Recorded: h=7 m=55 s=57
